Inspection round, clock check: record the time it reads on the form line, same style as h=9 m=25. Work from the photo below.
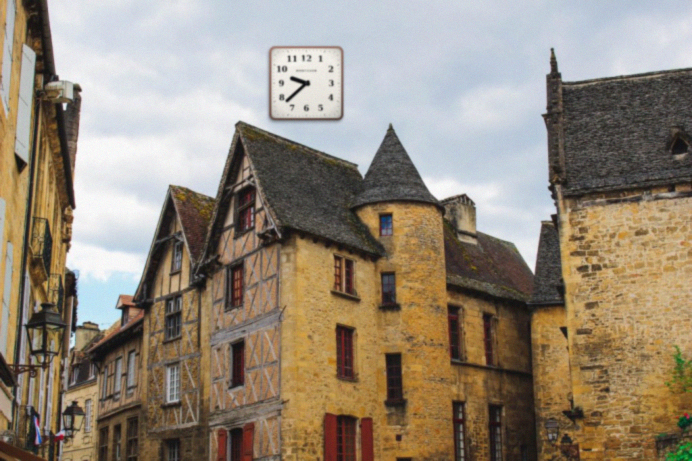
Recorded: h=9 m=38
